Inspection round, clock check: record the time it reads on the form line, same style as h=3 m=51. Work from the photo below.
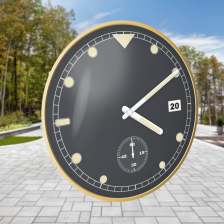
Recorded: h=4 m=10
